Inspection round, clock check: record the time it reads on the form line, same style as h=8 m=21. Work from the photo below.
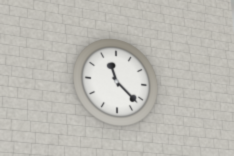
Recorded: h=11 m=22
